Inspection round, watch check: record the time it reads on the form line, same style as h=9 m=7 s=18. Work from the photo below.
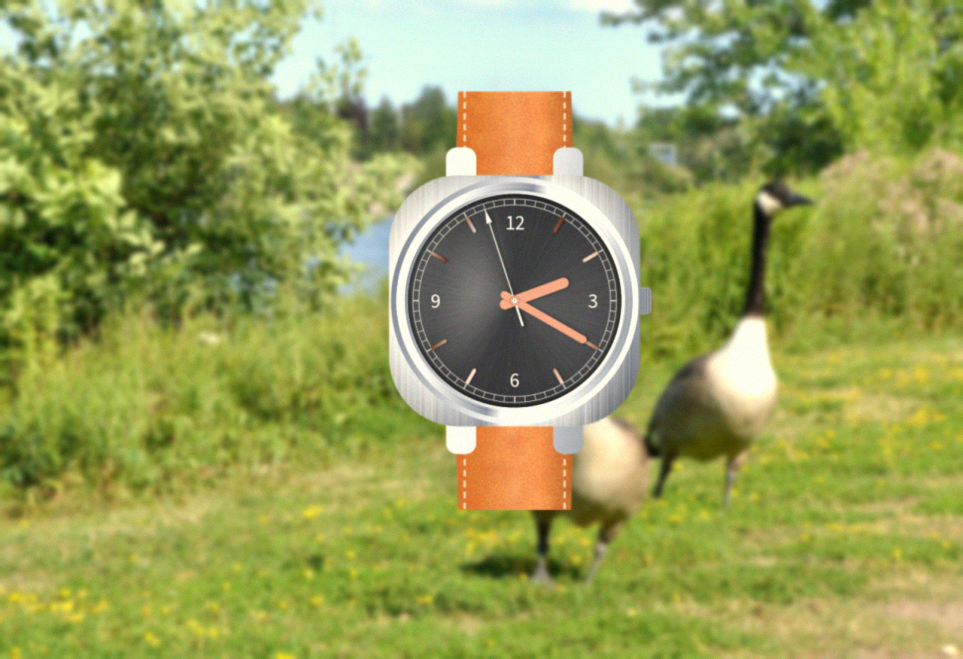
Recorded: h=2 m=19 s=57
